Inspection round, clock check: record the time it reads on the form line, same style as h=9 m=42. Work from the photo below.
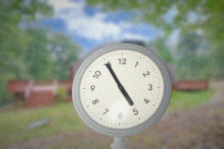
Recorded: h=4 m=55
